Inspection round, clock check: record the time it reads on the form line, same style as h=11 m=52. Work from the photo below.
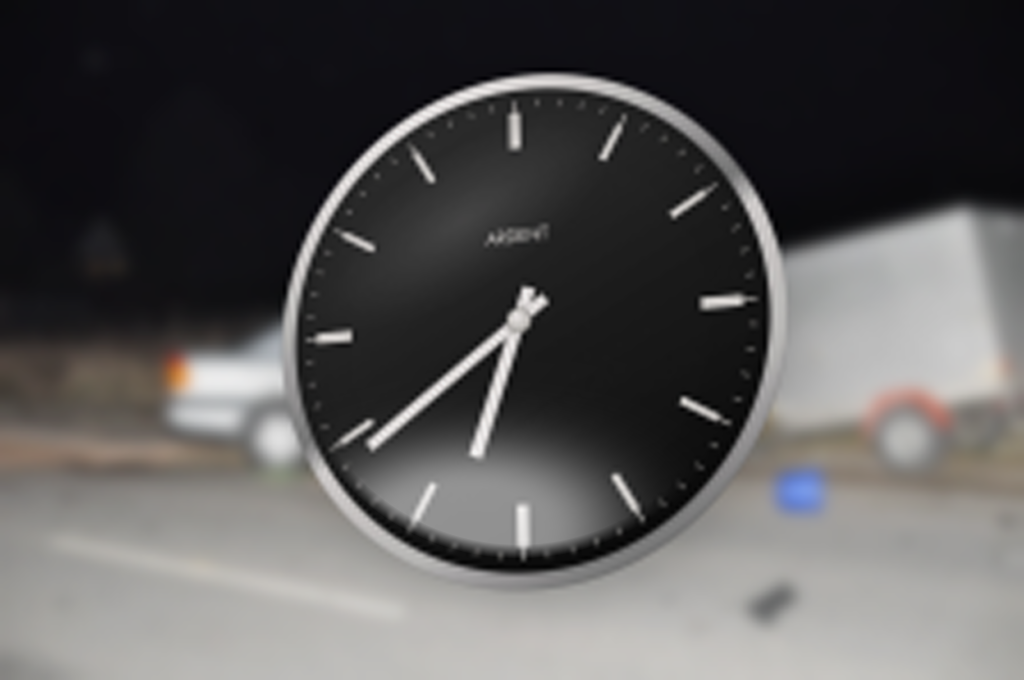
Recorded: h=6 m=39
